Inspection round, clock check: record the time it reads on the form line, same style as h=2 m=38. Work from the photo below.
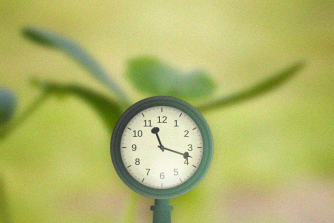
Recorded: h=11 m=18
